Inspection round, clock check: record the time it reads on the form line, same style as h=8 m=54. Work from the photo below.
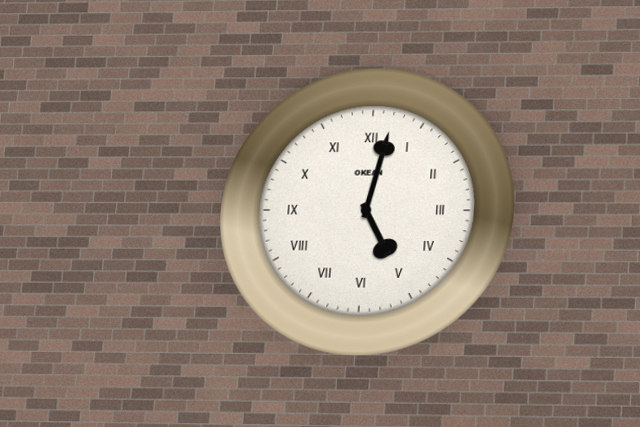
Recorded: h=5 m=2
